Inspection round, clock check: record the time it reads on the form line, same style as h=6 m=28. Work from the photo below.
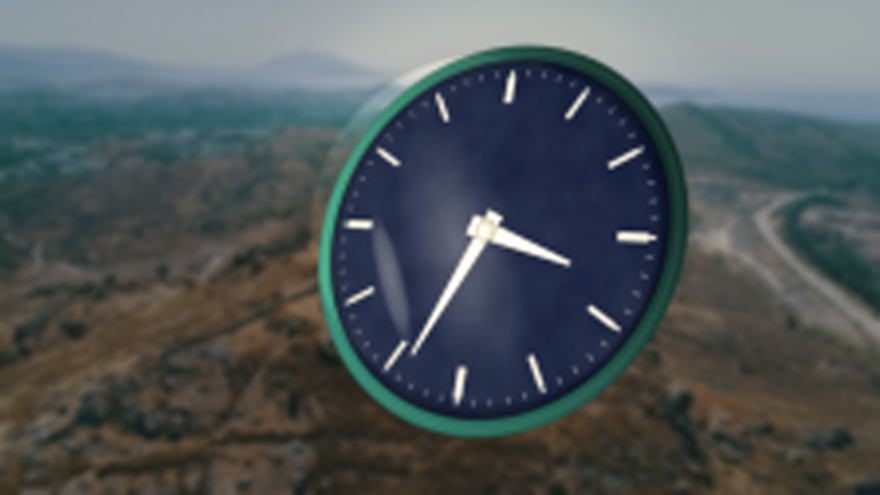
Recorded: h=3 m=34
